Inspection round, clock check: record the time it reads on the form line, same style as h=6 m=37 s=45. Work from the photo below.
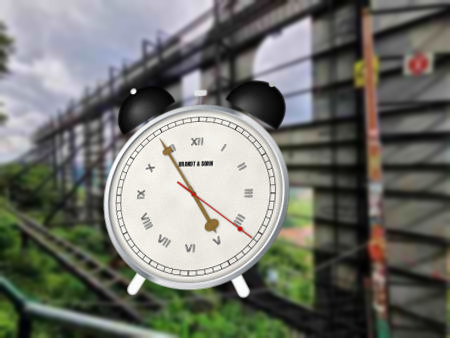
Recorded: h=4 m=54 s=21
